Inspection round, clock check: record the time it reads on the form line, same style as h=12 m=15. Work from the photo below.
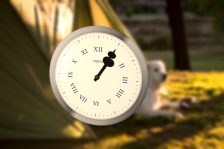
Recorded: h=1 m=5
